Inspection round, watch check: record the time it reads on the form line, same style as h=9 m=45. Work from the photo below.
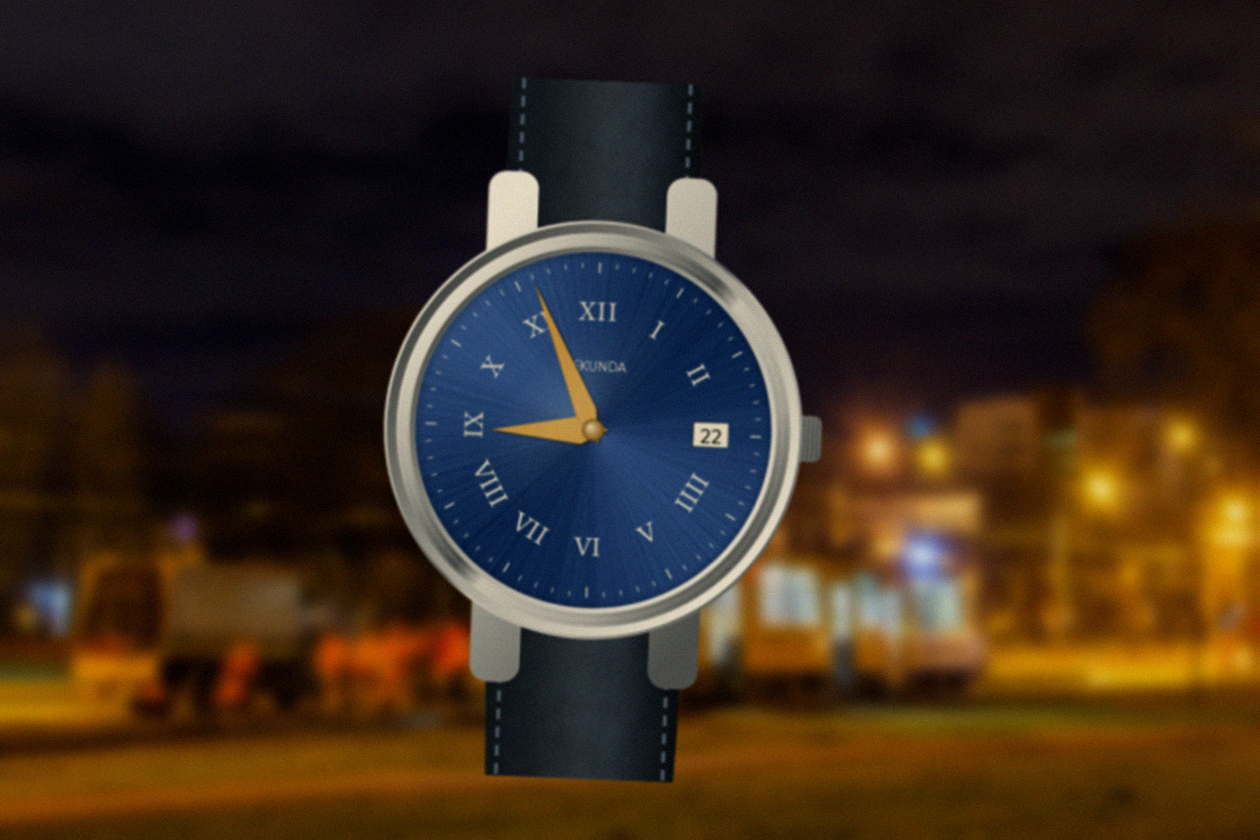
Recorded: h=8 m=56
